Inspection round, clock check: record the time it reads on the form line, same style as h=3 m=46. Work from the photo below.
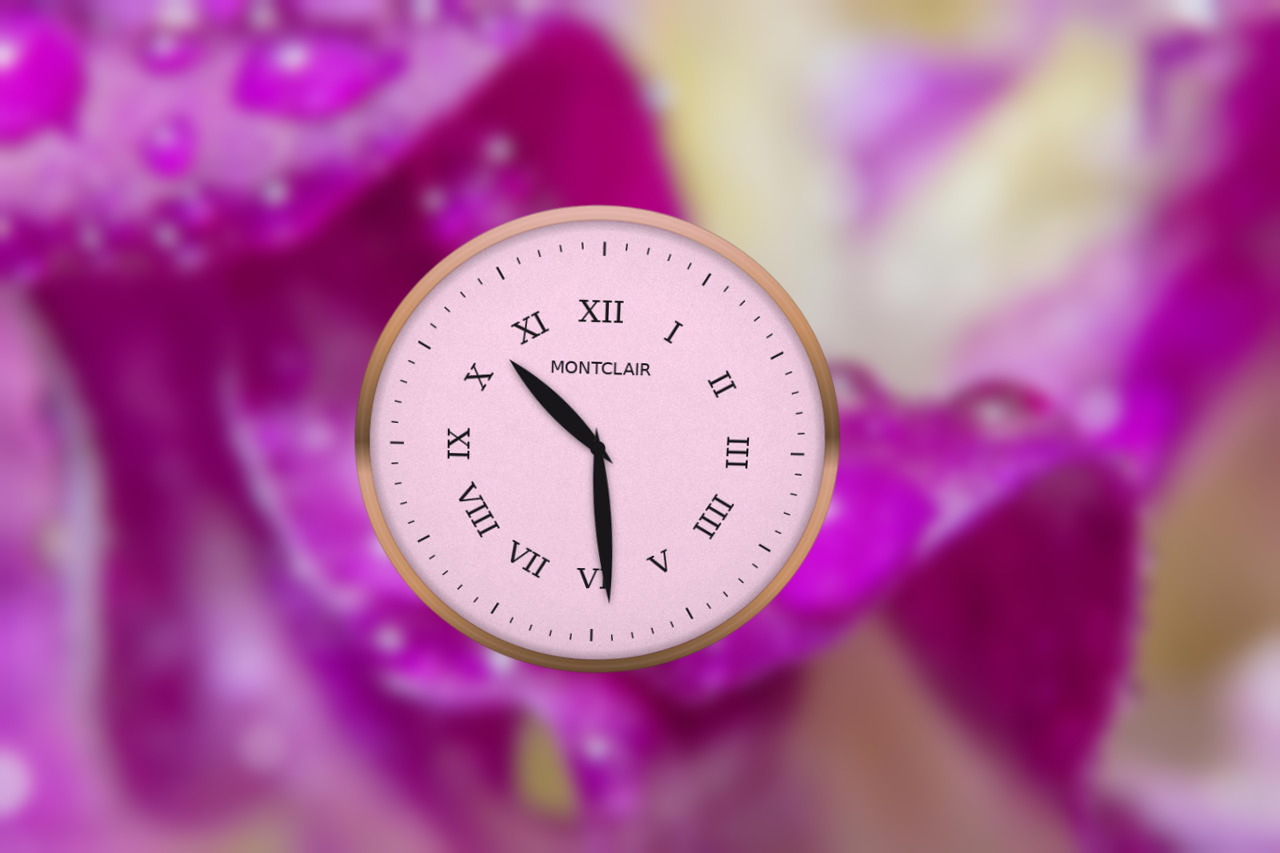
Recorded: h=10 m=29
